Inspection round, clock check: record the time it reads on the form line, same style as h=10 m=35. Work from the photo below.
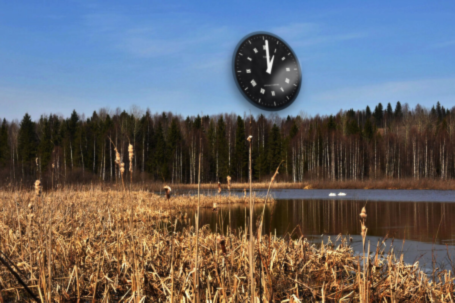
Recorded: h=1 m=1
